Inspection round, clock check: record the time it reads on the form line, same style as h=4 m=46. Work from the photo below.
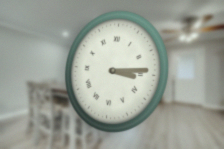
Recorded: h=3 m=14
